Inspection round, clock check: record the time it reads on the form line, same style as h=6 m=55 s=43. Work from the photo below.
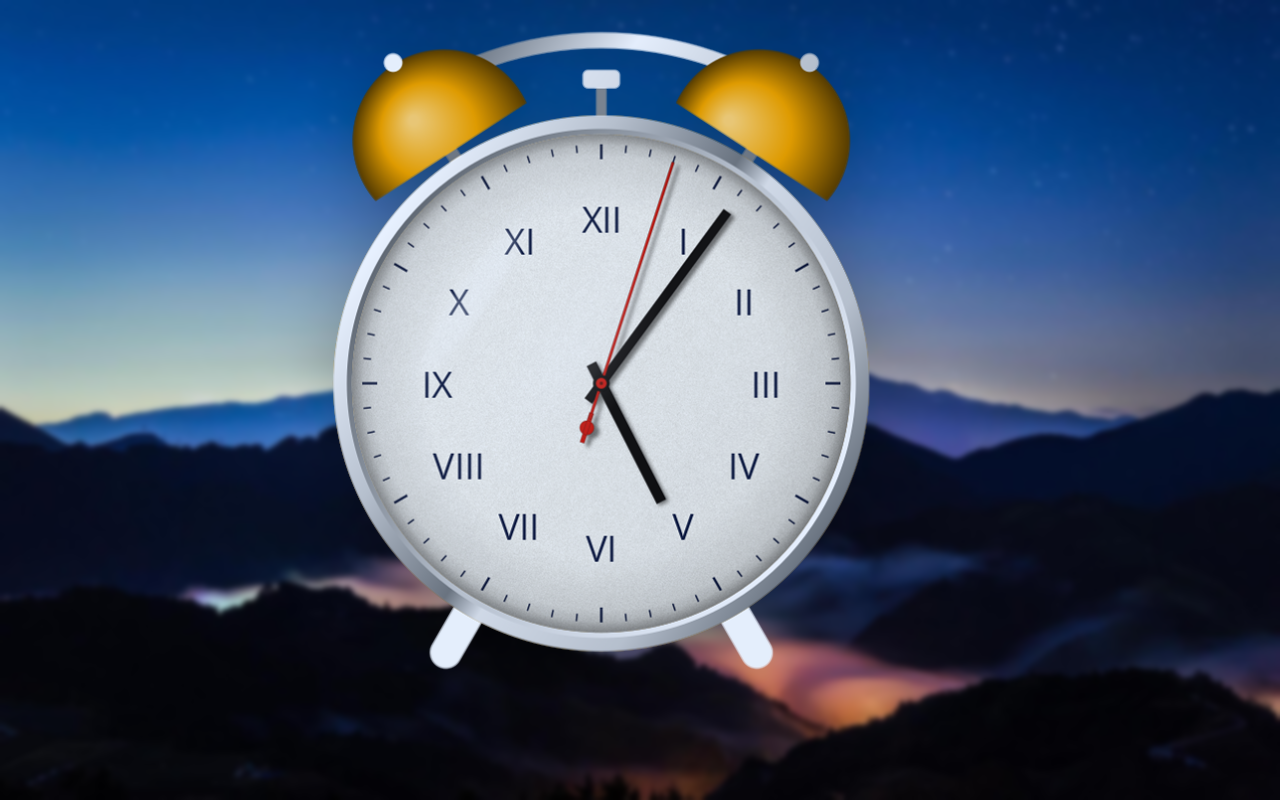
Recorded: h=5 m=6 s=3
